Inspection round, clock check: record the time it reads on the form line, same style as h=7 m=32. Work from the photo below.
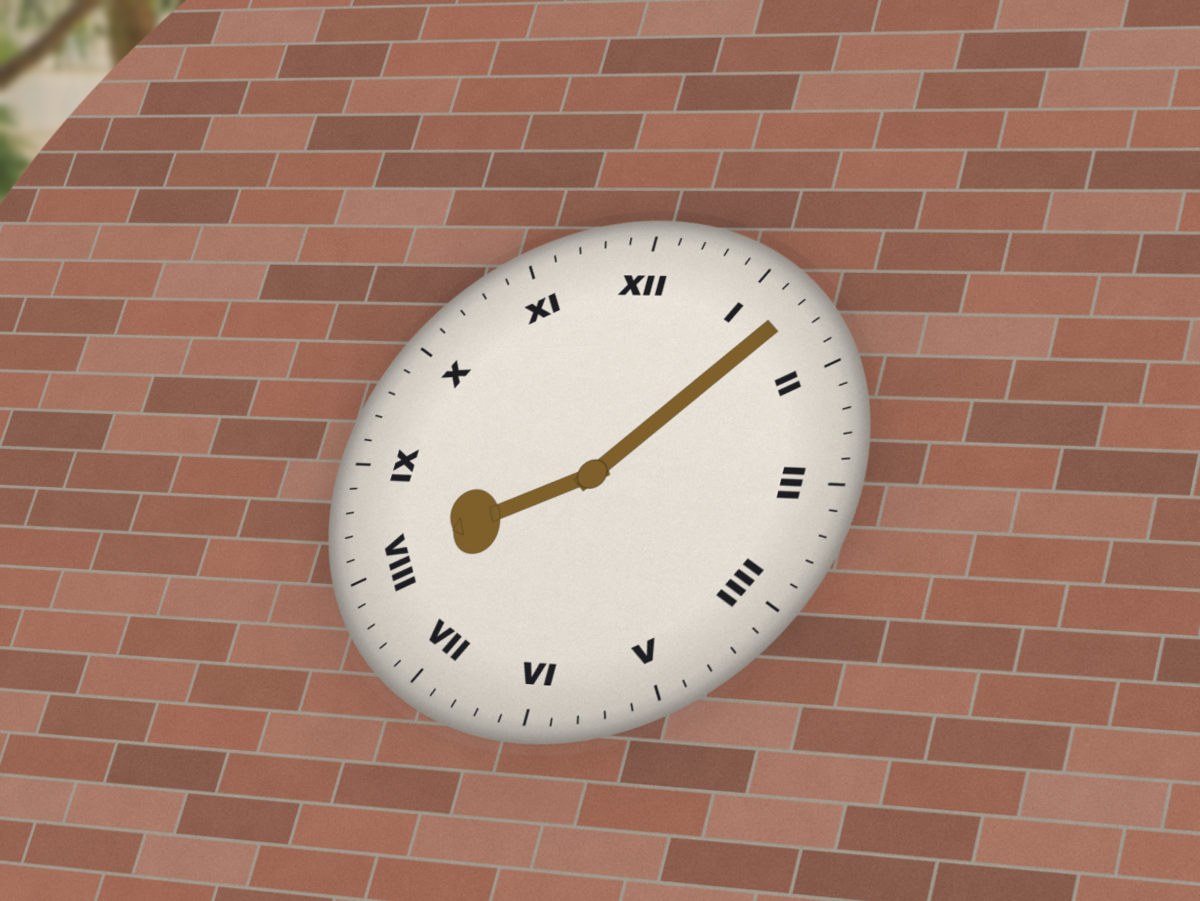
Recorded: h=8 m=7
